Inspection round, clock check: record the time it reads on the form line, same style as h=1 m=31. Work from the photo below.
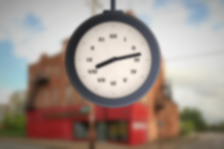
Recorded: h=8 m=13
